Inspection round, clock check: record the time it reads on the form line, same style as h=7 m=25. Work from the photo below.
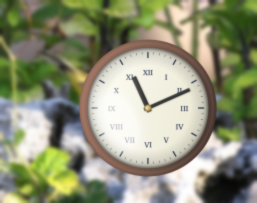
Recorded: h=11 m=11
